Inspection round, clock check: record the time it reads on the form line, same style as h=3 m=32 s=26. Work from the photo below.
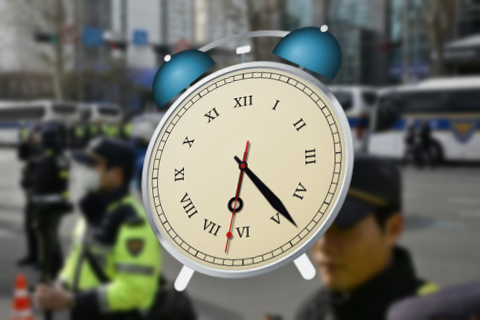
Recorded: h=6 m=23 s=32
